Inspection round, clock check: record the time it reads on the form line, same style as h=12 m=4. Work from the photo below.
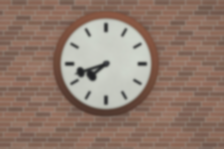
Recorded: h=7 m=42
